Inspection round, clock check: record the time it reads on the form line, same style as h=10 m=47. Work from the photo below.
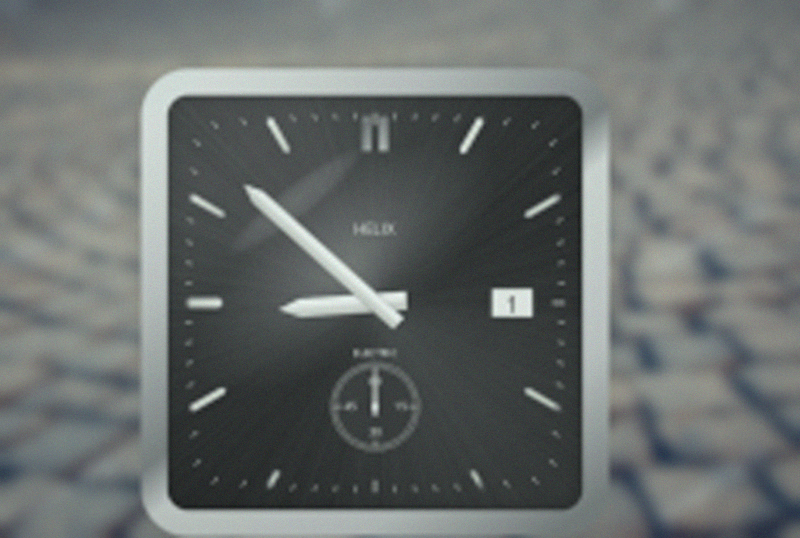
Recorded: h=8 m=52
